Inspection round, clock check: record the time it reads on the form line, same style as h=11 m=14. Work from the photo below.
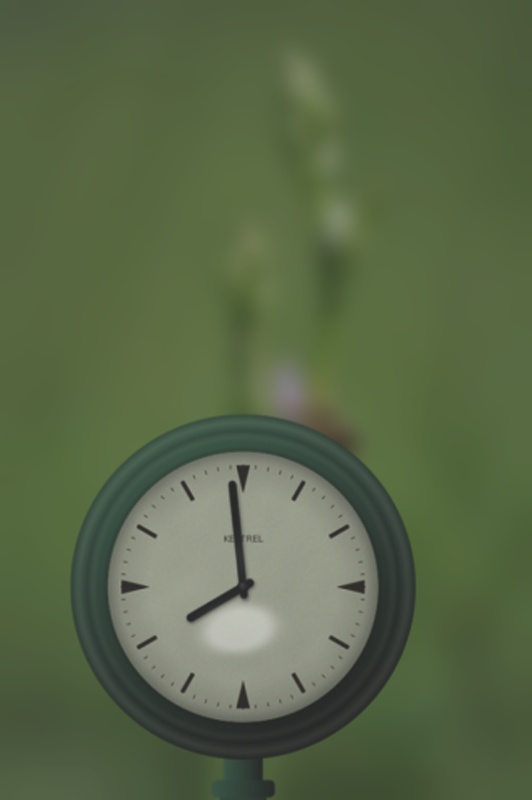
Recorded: h=7 m=59
